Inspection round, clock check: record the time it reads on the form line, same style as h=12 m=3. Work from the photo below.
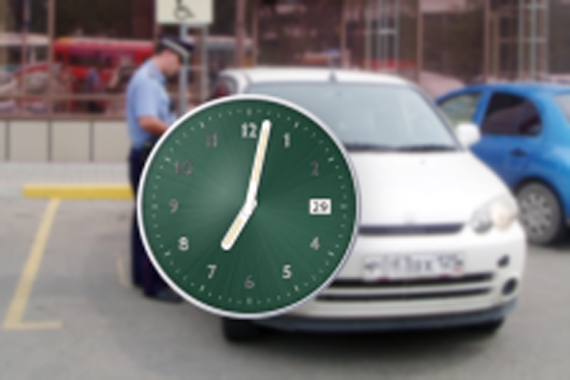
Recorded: h=7 m=2
